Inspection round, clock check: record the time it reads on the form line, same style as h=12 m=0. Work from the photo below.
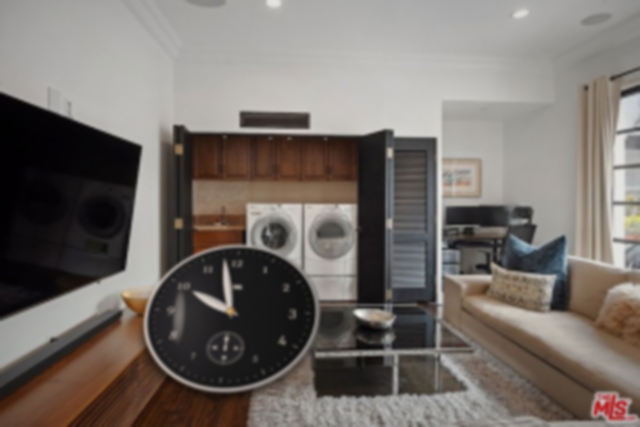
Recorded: h=9 m=58
